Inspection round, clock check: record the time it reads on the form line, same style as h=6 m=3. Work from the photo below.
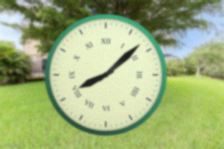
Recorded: h=8 m=8
